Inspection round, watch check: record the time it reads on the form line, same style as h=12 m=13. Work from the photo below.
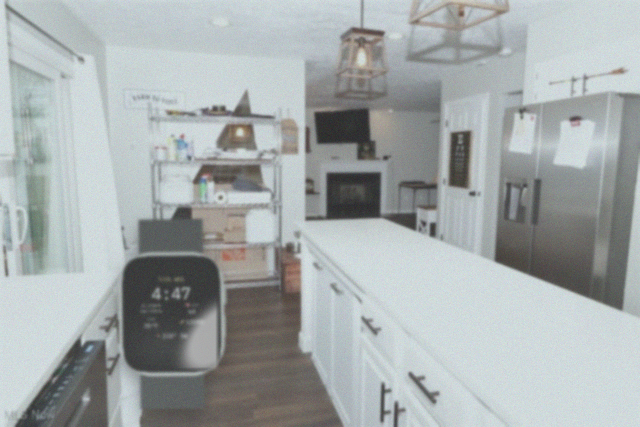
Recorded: h=4 m=47
